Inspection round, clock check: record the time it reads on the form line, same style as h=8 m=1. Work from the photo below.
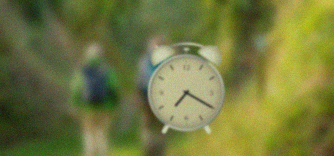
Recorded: h=7 m=20
